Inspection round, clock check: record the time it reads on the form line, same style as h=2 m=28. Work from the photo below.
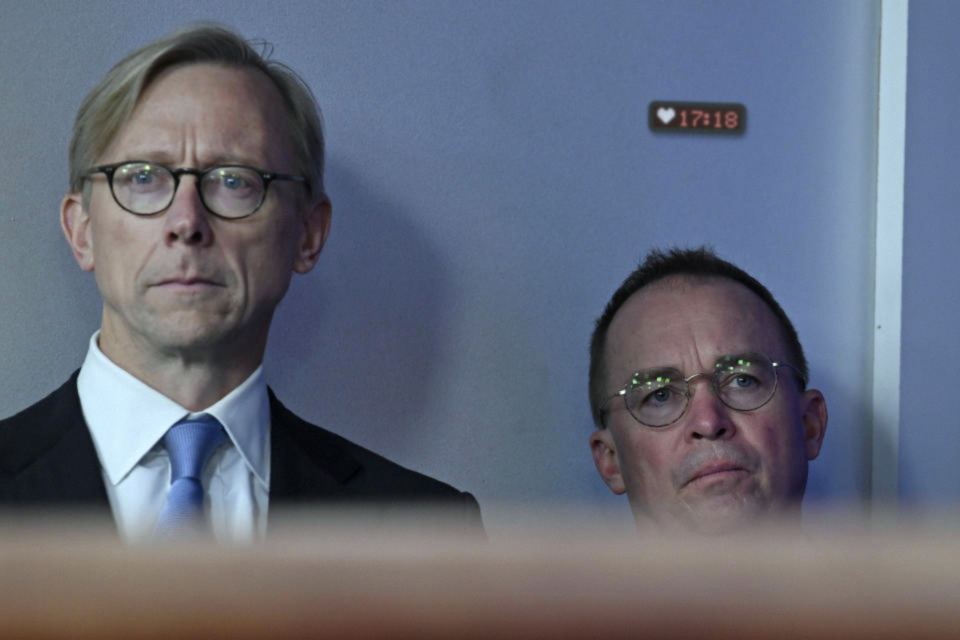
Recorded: h=17 m=18
